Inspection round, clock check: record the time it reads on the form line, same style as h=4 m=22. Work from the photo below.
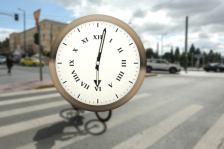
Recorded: h=6 m=2
